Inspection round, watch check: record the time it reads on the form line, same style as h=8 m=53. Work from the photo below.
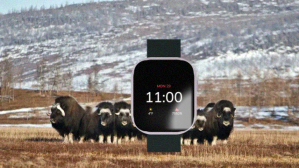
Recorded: h=11 m=0
